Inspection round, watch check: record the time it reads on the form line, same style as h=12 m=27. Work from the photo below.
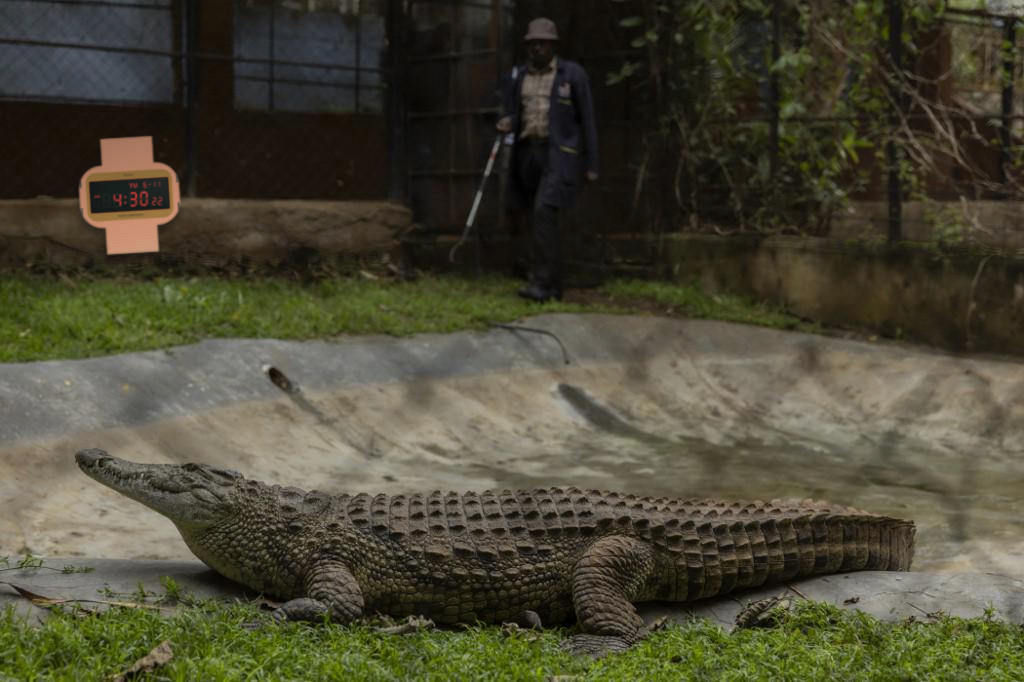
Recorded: h=4 m=30
